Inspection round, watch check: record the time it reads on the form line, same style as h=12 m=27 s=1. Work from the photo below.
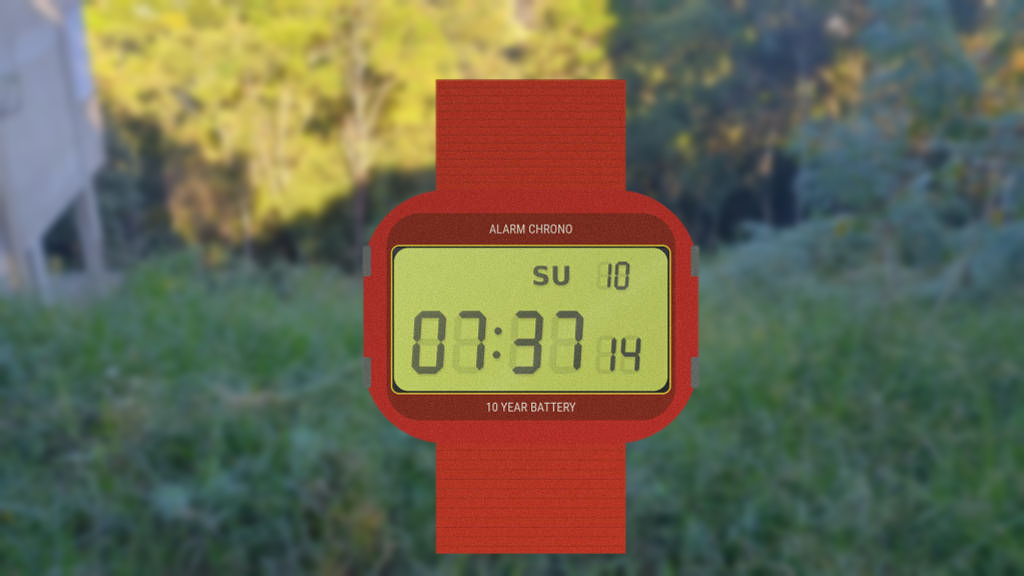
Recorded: h=7 m=37 s=14
